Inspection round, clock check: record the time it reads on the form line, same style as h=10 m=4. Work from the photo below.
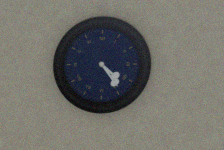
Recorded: h=4 m=24
